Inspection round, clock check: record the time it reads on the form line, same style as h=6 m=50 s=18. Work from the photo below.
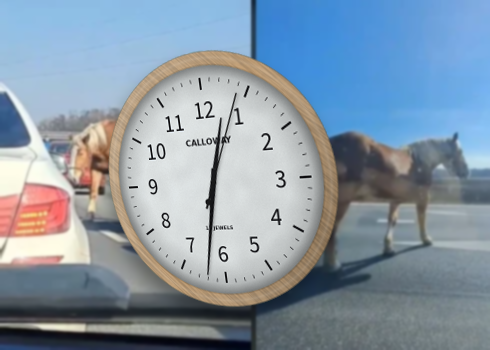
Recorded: h=12 m=32 s=4
